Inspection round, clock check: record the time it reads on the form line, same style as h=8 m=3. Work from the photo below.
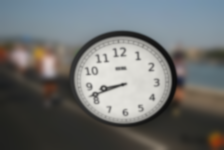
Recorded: h=8 m=42
